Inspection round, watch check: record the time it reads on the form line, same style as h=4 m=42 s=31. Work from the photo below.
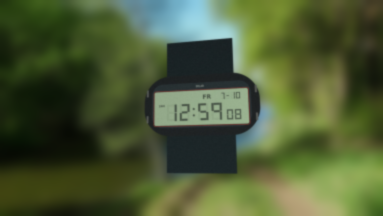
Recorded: h=12 m=59 s=8
